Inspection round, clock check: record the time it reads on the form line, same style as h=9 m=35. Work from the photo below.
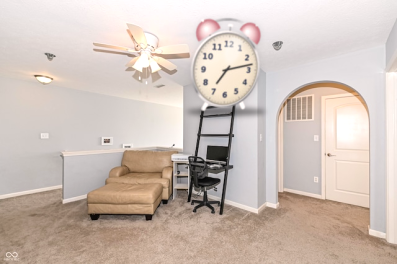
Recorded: h=7 m=13
